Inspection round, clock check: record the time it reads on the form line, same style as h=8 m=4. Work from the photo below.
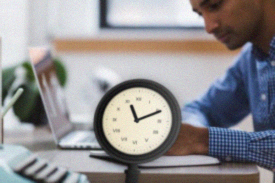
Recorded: h=11 m=11
